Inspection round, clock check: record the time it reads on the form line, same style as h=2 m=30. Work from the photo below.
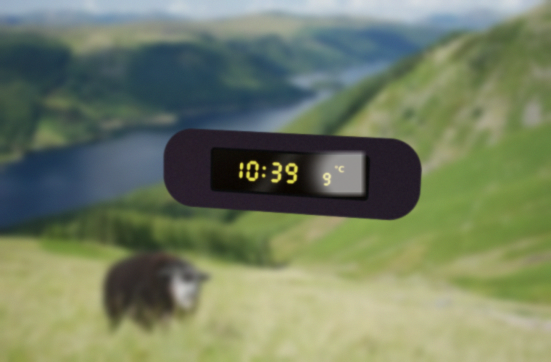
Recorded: h=10 m=39
